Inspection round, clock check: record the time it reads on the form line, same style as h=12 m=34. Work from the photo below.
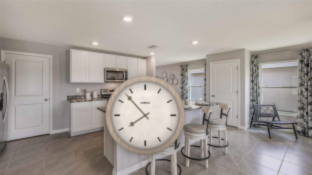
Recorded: h=7 m=53
